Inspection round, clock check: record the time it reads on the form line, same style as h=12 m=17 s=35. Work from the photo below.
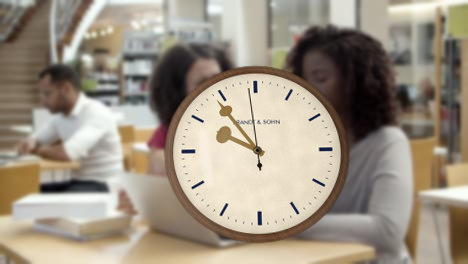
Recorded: h=9 m=53 s=59
